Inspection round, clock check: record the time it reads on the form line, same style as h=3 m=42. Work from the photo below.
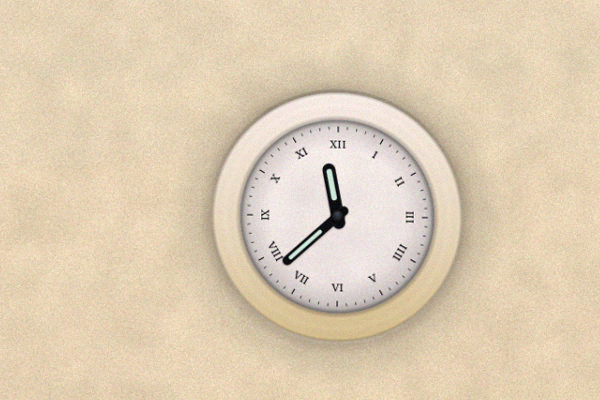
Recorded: h=11 m=38
